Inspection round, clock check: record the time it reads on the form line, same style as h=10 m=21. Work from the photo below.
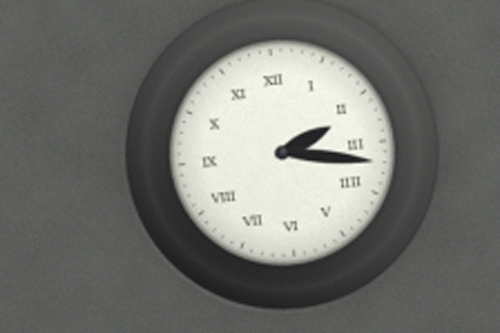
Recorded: h=2 m=17
